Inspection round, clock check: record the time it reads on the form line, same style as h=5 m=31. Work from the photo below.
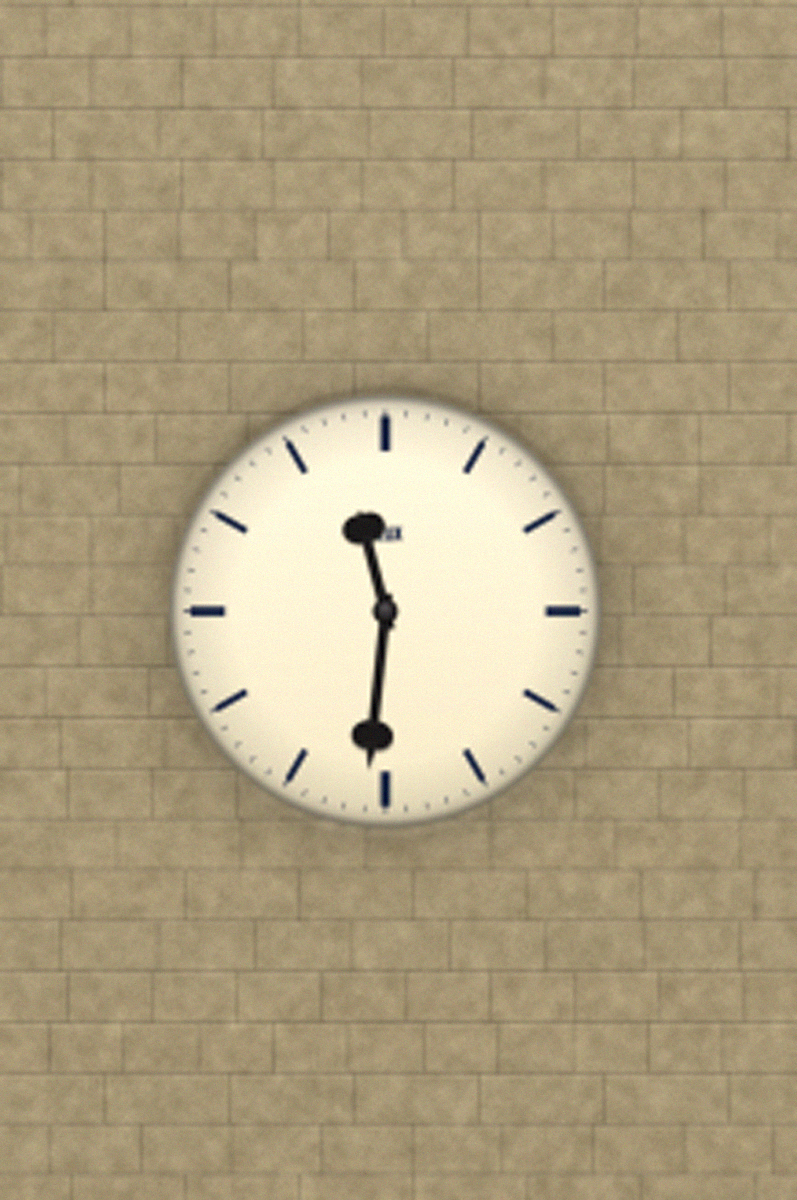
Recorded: h=11 m=31
